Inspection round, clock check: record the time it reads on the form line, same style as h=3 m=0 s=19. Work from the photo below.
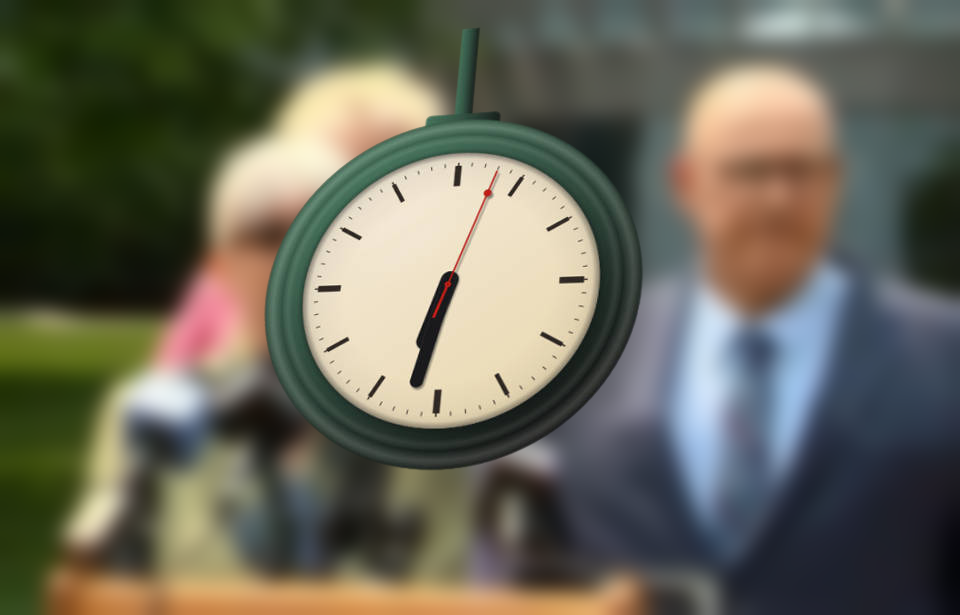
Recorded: h=6 m=32 s=3
